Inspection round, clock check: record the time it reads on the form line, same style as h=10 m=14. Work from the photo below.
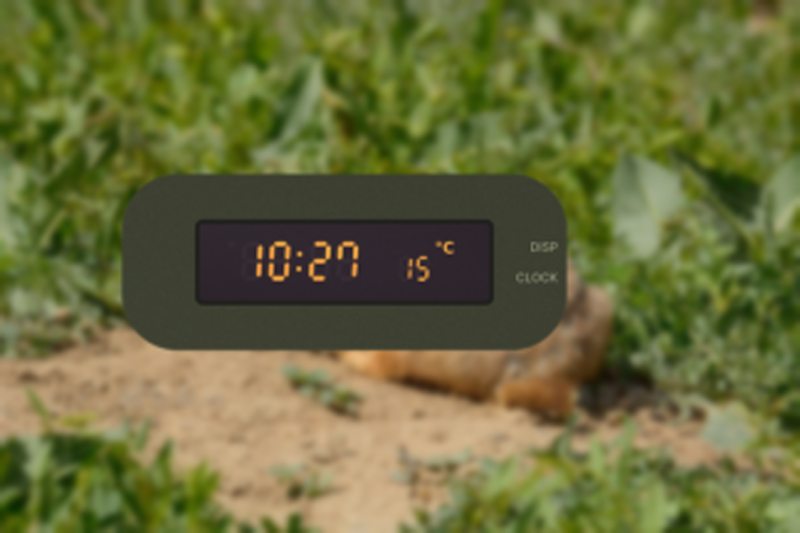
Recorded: h=10 m=27
